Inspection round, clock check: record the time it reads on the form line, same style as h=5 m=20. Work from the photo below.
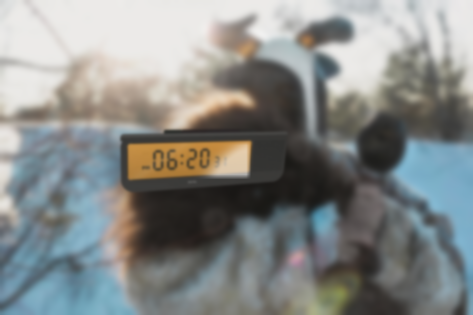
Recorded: h=6 m=20
